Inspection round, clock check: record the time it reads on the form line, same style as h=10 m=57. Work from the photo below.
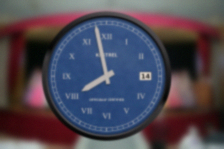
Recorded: h=7 m=58
